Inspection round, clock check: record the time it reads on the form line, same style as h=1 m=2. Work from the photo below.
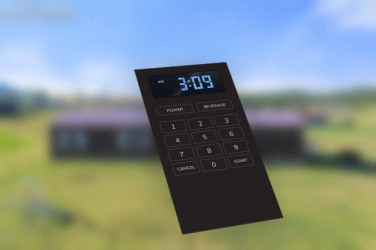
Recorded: h=3 m=9
